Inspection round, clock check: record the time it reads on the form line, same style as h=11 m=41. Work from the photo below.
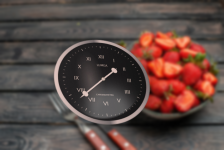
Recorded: h=1 m=38
